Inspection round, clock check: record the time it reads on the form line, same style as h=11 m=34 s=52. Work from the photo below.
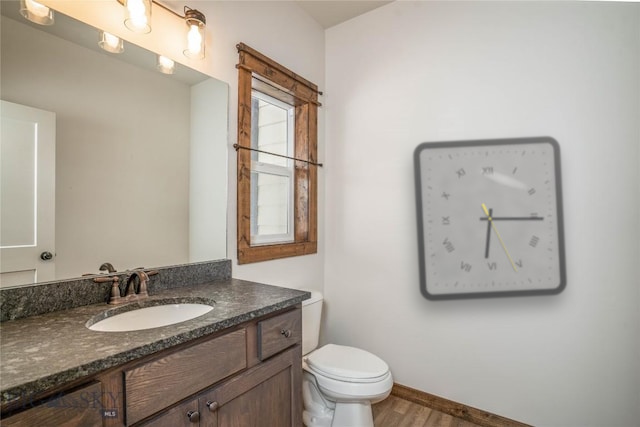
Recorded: h=6 m=15 s=26
